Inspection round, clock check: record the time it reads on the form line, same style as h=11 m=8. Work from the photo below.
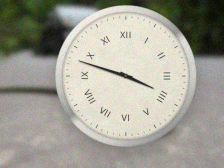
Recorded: h=3 m=48
